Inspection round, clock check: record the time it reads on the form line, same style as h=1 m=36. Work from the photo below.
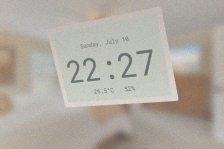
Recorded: h=22 m=27
